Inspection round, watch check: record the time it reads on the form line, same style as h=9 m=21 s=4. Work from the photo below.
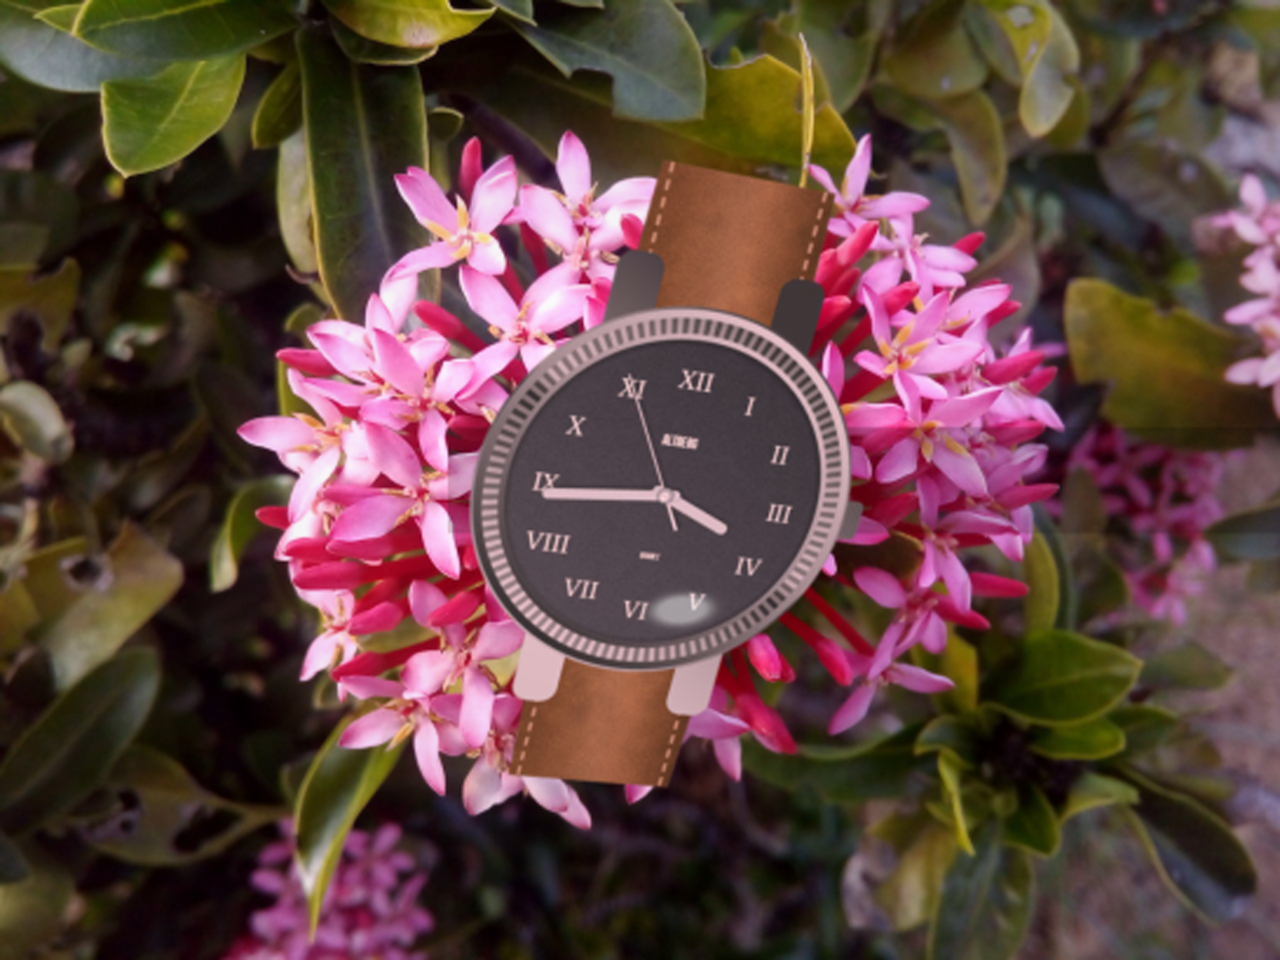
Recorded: h=3 m=43 s=55
